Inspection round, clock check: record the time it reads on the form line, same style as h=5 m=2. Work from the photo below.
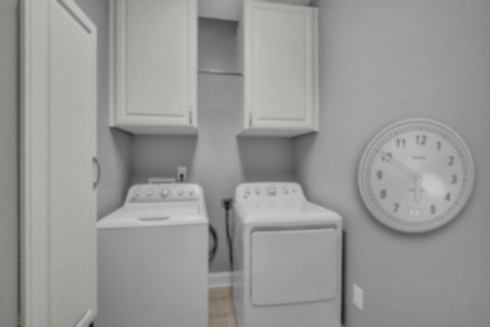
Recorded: h=5 m=50
